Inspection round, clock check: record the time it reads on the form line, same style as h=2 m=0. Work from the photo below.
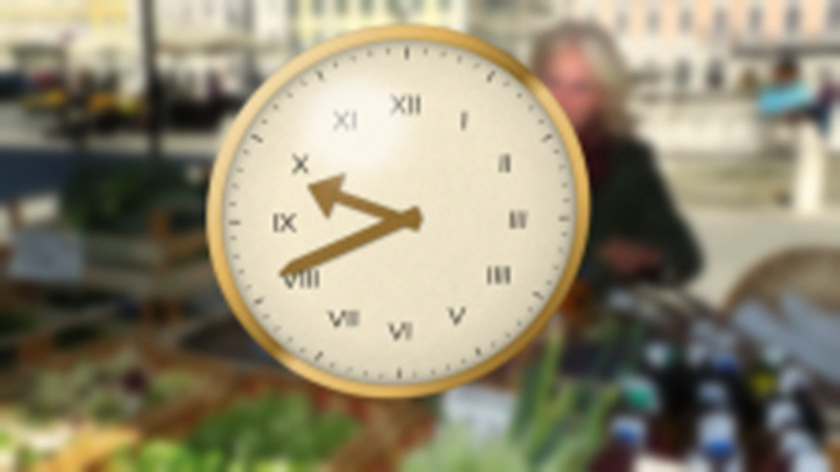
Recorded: h=9 m=41
